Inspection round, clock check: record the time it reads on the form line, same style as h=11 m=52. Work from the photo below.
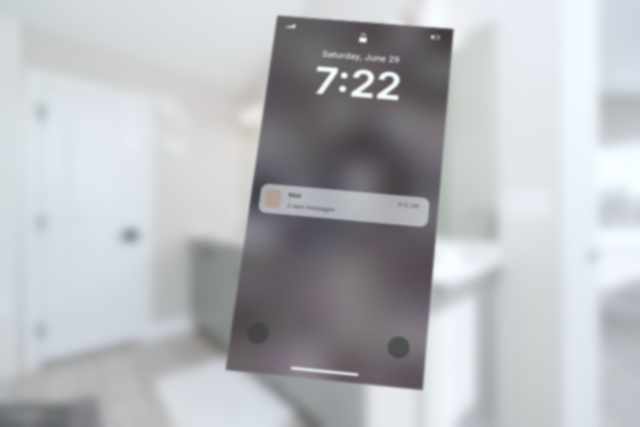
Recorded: h=7 m=22
